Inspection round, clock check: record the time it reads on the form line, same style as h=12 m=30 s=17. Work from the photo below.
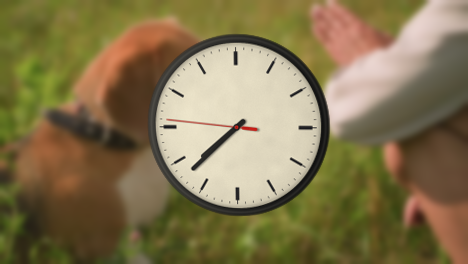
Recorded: h=7 m=37 s=46
